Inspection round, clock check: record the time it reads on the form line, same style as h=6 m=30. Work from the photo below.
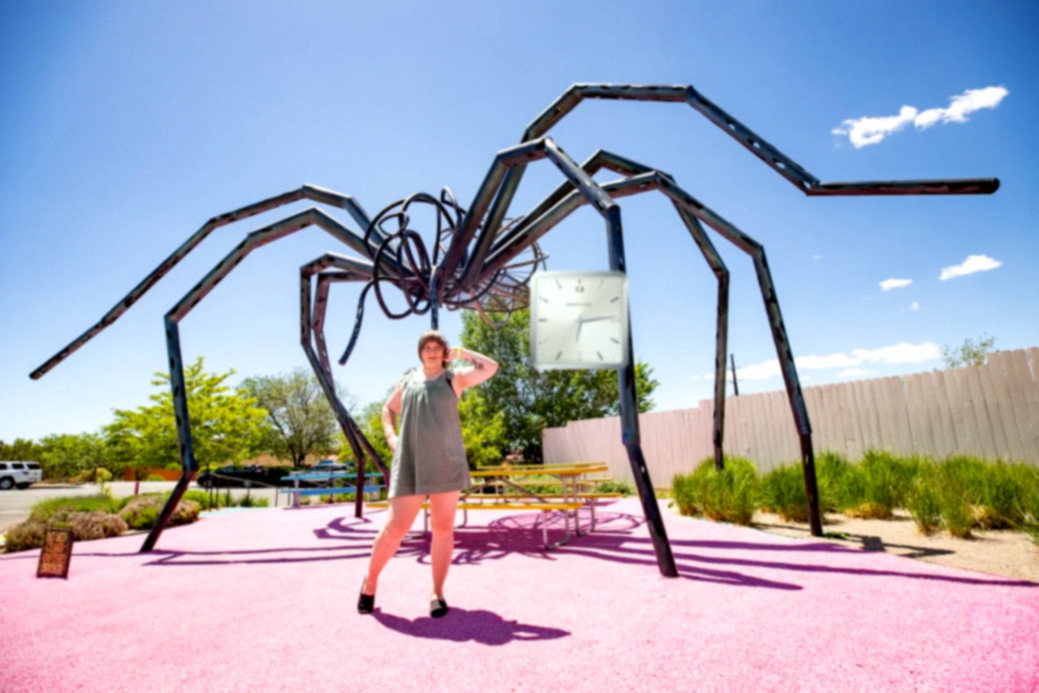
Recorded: h=6 m=14
